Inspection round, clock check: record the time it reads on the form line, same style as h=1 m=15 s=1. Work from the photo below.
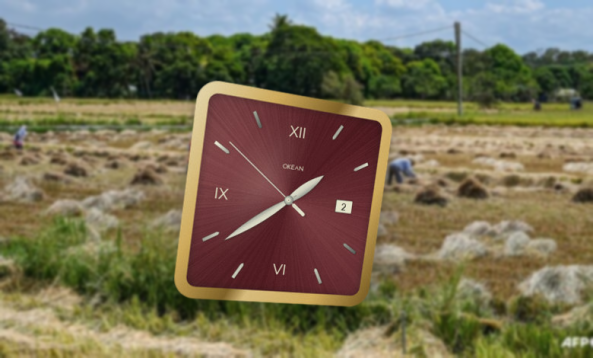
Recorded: h=1 m=38 s=51
